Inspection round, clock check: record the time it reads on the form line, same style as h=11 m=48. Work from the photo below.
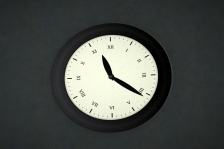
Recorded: h=11 m=21
